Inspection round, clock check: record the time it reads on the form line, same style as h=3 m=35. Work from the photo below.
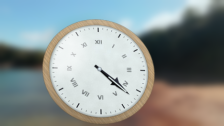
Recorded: h=4 m=22
